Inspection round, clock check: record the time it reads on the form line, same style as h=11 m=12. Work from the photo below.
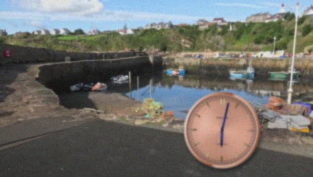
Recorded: h=6 m=2
